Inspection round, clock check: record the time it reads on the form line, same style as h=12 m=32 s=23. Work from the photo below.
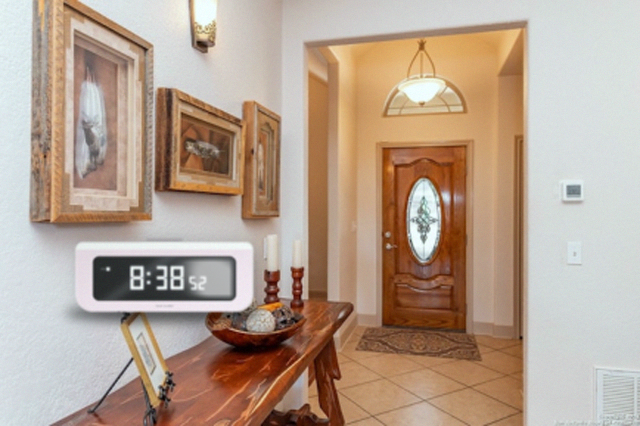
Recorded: h=8 m=38 s=52
